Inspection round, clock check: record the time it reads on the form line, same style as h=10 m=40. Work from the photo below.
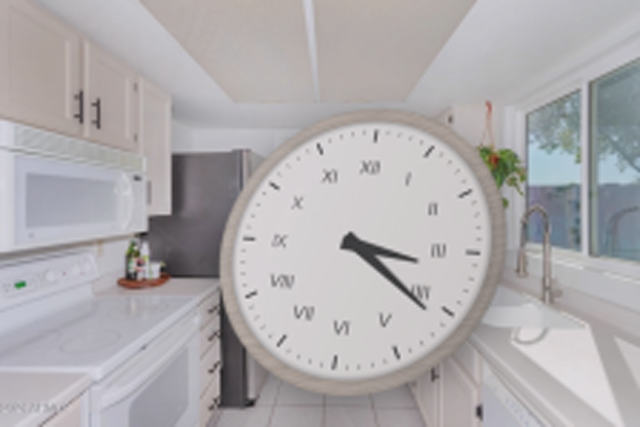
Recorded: h=3 m=21
